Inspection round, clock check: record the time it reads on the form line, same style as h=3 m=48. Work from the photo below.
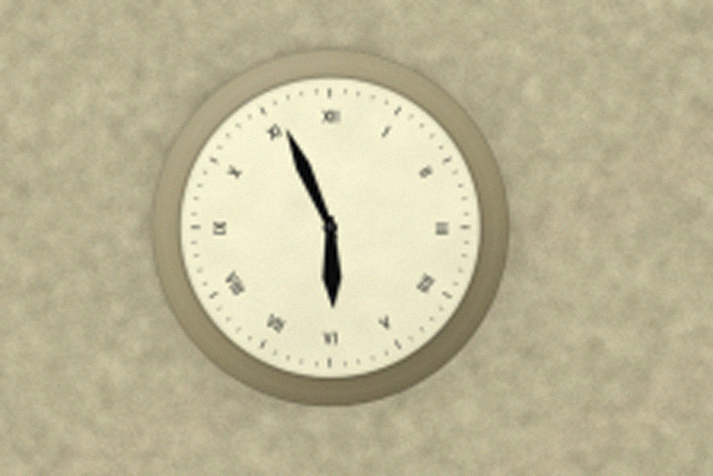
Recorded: h=5 m=56
